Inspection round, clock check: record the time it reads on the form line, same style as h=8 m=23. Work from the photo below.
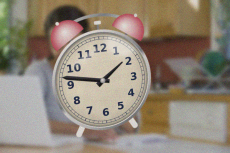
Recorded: h=1 m=47
